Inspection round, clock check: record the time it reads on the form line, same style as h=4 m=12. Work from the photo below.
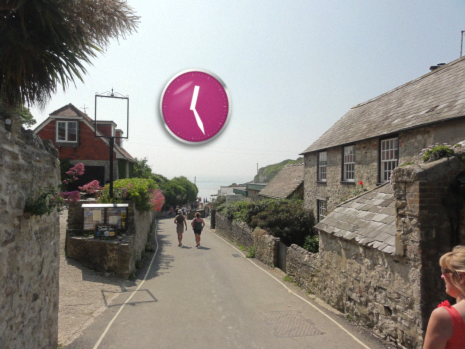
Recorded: h=12 m=26
